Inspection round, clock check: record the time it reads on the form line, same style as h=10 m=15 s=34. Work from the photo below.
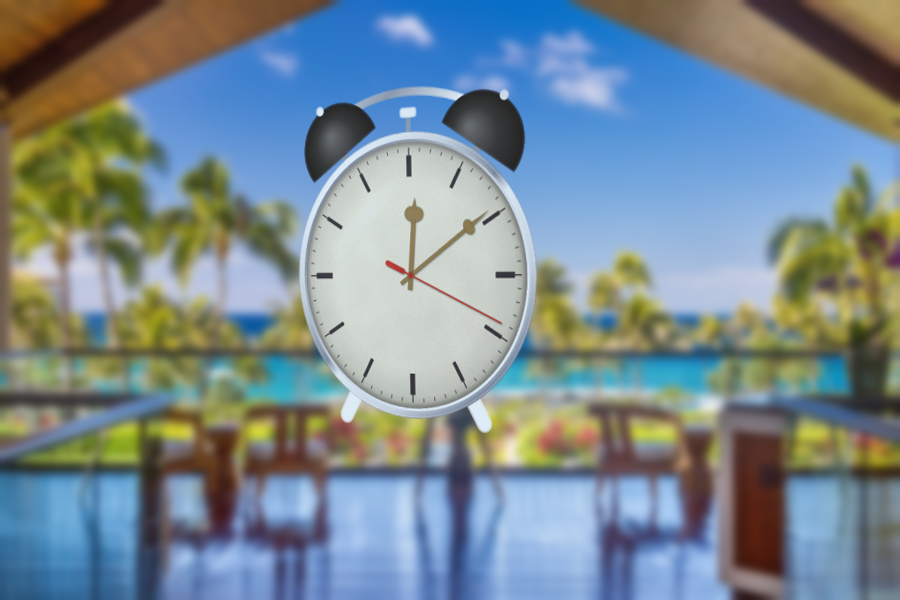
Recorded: h=12 m=9 s=19
